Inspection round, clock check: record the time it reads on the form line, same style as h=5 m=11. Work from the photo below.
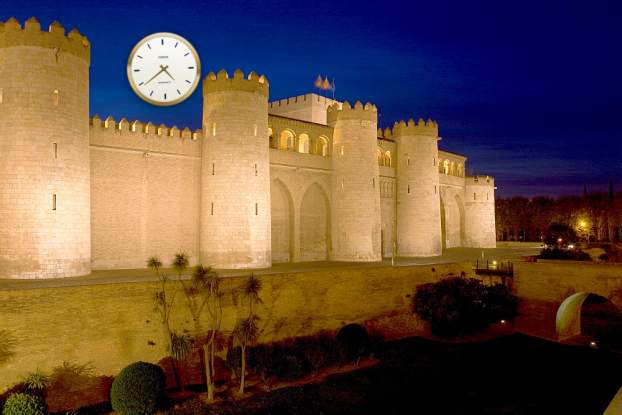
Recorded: h=4 m=39
